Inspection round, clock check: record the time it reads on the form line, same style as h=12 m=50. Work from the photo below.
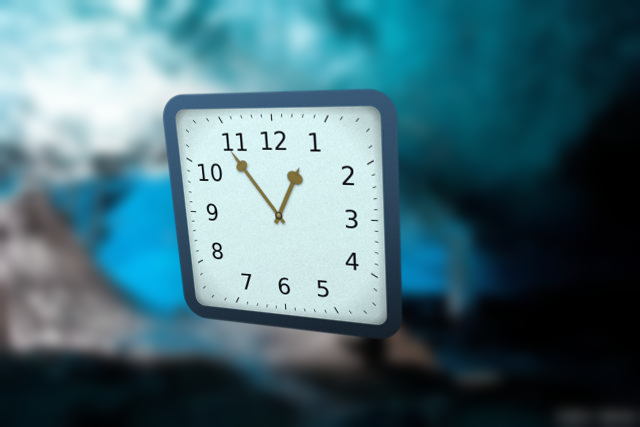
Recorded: h=12 m=54
